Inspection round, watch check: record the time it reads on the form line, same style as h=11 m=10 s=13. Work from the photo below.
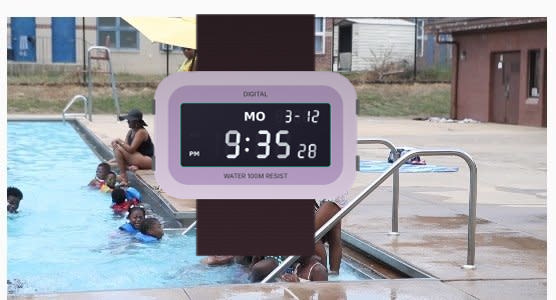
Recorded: h=9 m=35 s=28
